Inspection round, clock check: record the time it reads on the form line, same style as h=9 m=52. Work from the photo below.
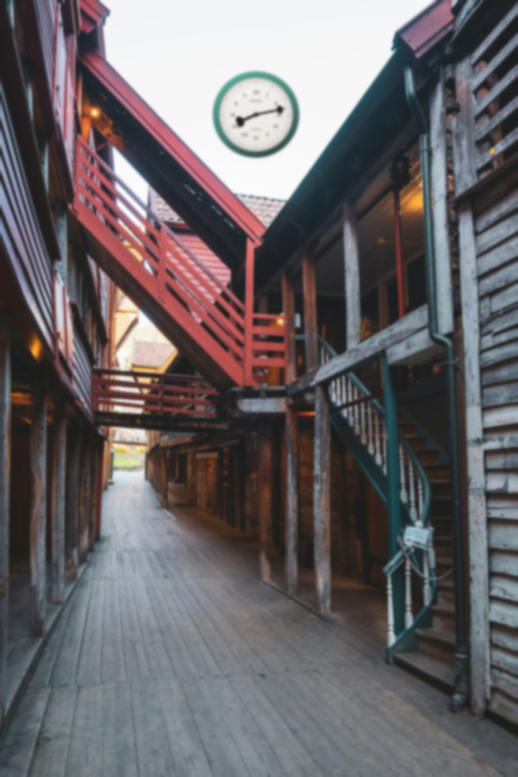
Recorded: h=8 m=13
